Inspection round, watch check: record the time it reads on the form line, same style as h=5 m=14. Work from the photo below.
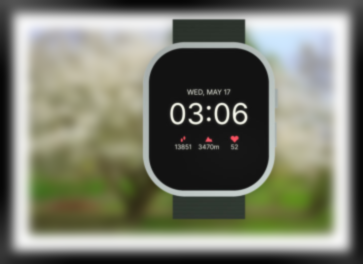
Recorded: h=3 m=6
